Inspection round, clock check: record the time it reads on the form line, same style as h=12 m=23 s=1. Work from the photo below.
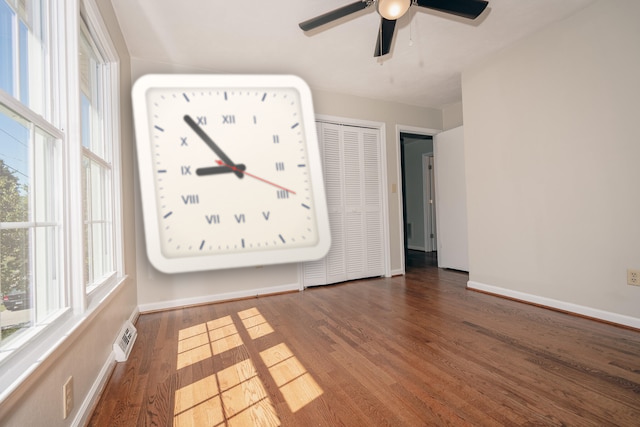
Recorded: h=8 m=53 s=19
